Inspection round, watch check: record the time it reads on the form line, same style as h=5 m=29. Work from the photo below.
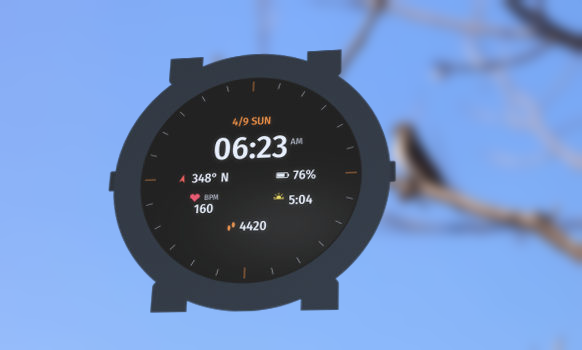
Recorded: h=6 m=23
